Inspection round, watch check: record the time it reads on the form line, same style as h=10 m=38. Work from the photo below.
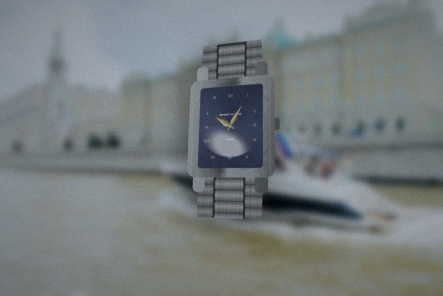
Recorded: h=10 m=5
